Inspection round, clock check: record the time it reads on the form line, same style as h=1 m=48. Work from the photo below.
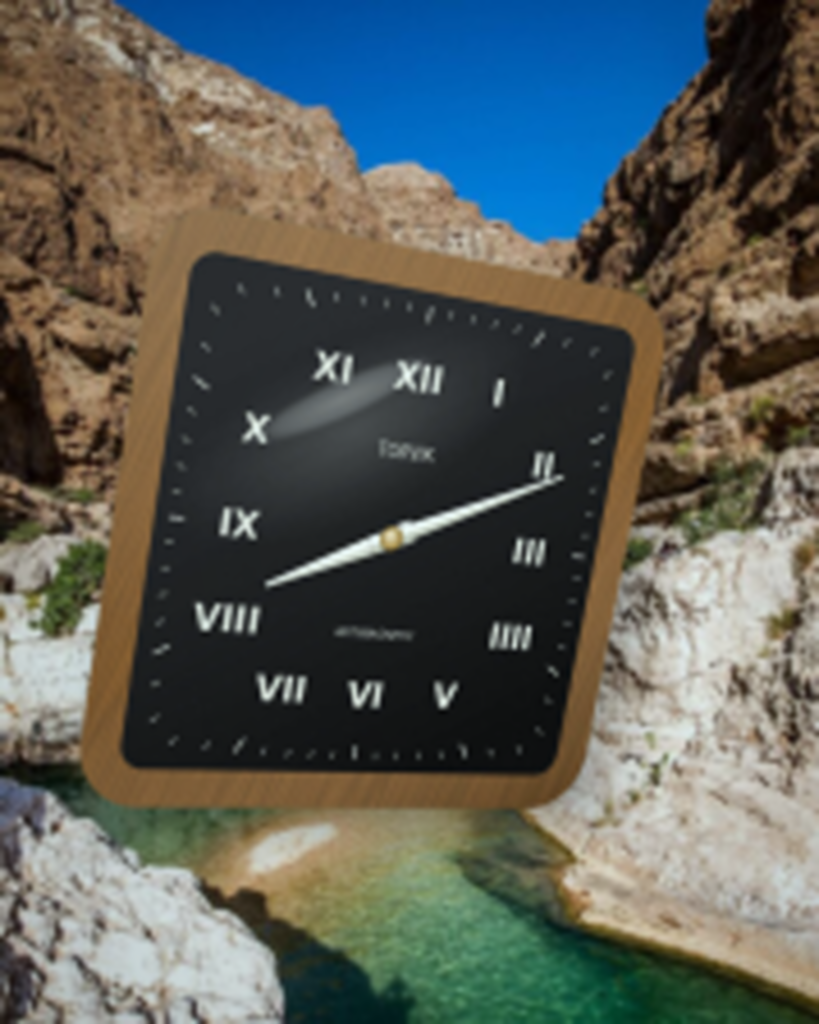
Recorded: h=8 m=11
